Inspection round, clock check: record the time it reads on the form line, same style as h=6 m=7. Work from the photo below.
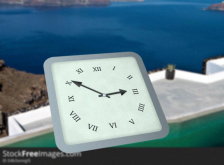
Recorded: h=2 m=51
